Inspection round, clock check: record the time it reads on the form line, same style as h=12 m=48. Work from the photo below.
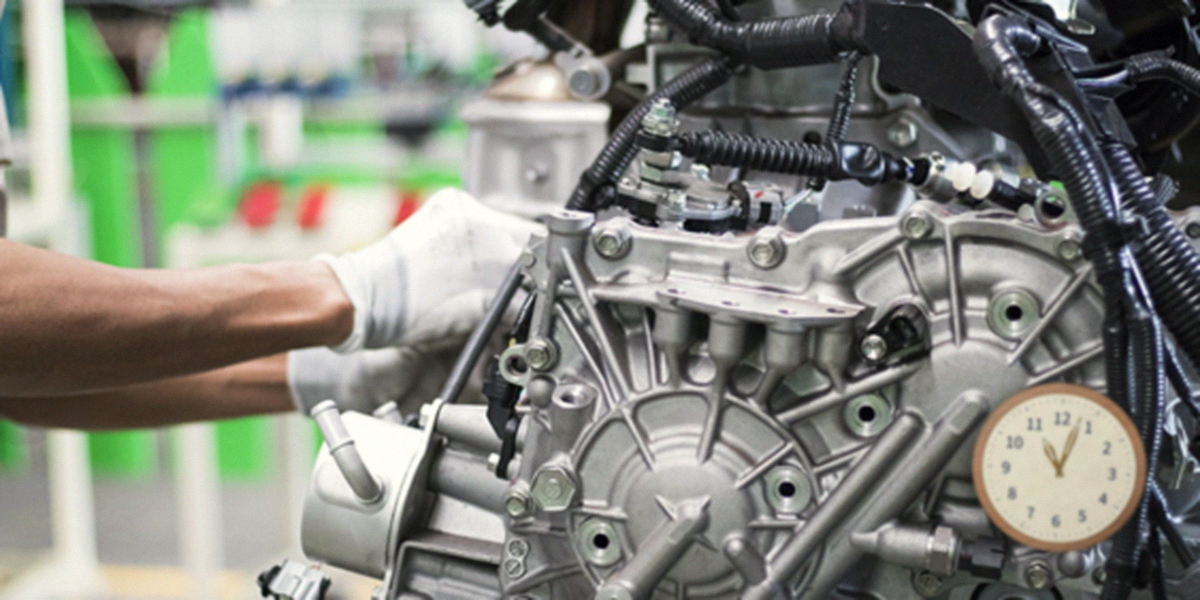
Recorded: h=11 m=3
